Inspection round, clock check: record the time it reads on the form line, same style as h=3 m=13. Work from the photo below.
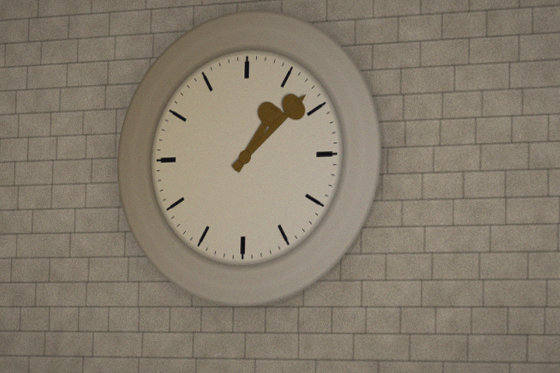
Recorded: h=1 m=8
